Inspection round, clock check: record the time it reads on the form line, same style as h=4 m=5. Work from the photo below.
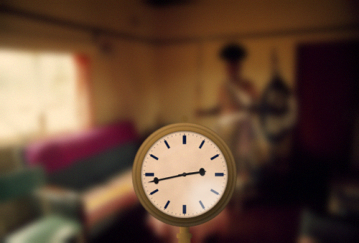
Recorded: h=2 m=43
